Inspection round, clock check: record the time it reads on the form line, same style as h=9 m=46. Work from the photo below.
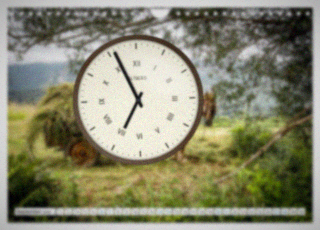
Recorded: h=6 m=56
